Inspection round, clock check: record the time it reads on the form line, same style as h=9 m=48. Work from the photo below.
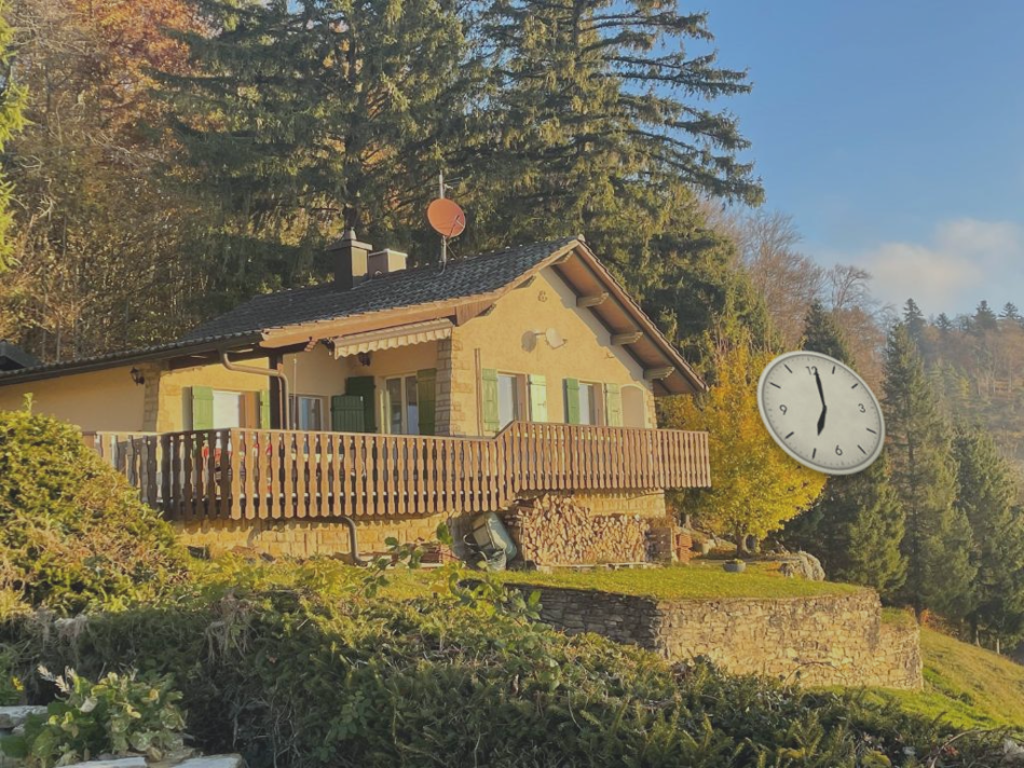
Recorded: h=7 m=1
